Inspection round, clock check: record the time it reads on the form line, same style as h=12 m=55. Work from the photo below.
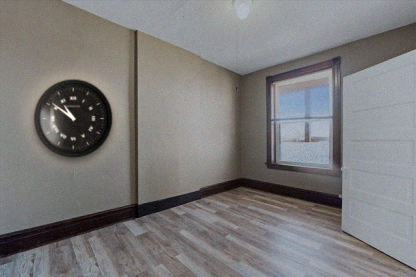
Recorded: h=10 m=51
